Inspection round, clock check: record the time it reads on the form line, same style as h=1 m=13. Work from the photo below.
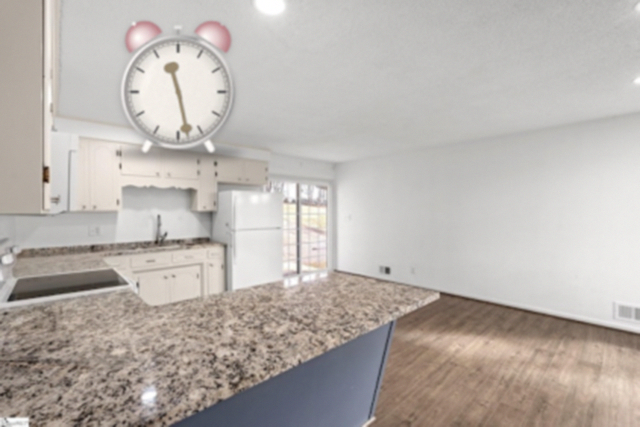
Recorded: h=11 m=28
